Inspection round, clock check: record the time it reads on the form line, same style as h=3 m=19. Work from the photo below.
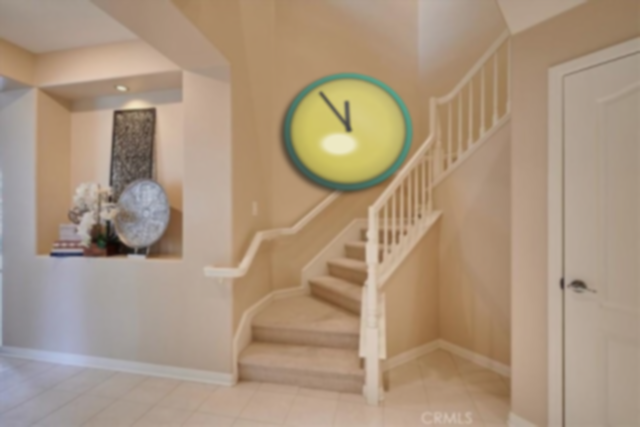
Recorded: h=11 m=54
